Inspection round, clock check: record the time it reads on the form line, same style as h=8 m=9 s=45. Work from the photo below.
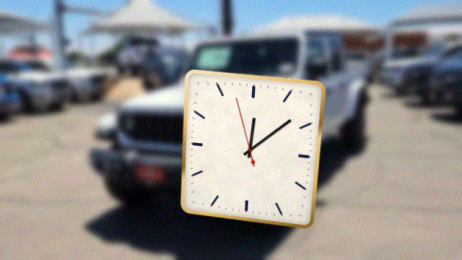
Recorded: h=12 m=7 s=57
